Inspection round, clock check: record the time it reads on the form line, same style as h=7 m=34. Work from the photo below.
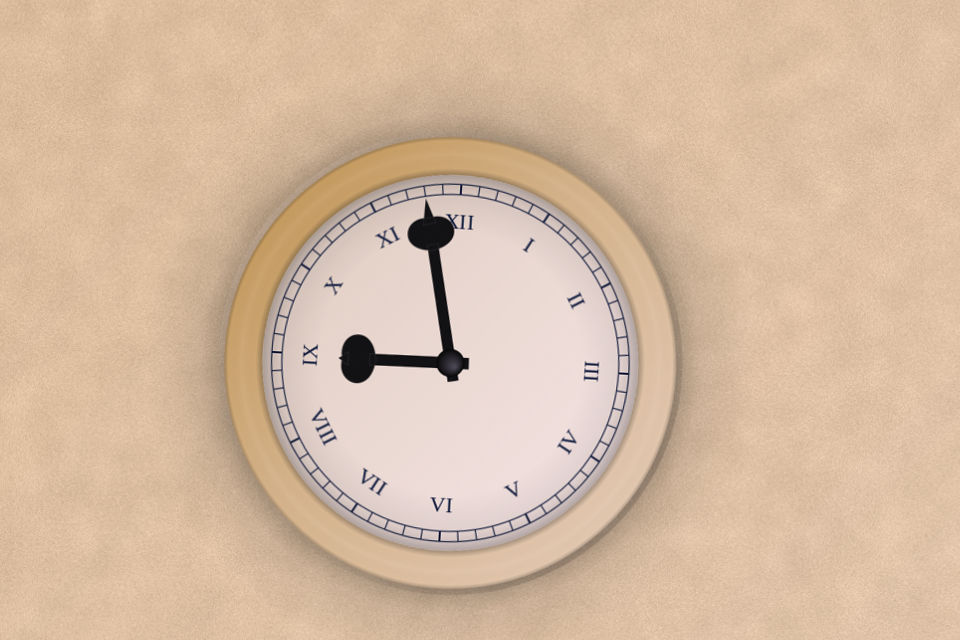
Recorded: h=8 m=58
